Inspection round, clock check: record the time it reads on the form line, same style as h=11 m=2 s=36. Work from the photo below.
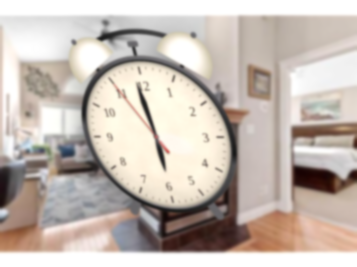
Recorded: h=5 m=58 s=55
